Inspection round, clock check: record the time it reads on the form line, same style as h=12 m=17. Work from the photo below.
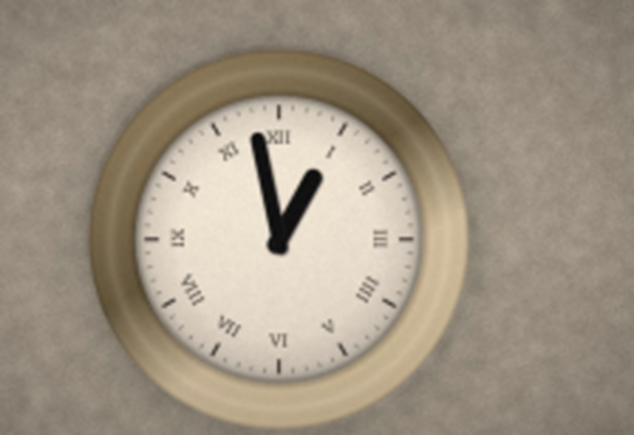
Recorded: h=12 m=58
